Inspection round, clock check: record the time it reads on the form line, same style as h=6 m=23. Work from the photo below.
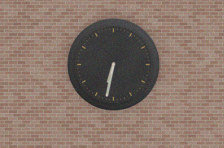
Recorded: h=6 m=32
